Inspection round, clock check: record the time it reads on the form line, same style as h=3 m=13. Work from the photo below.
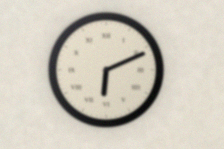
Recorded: h=6 m=11
